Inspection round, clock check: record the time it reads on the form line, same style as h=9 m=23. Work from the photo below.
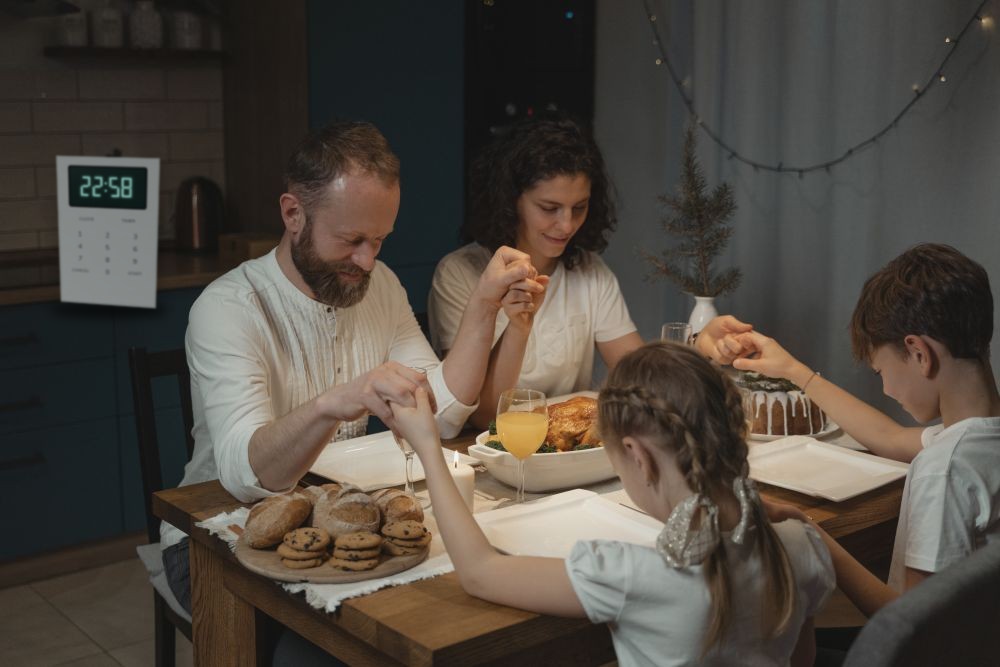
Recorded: h=22 m=58
